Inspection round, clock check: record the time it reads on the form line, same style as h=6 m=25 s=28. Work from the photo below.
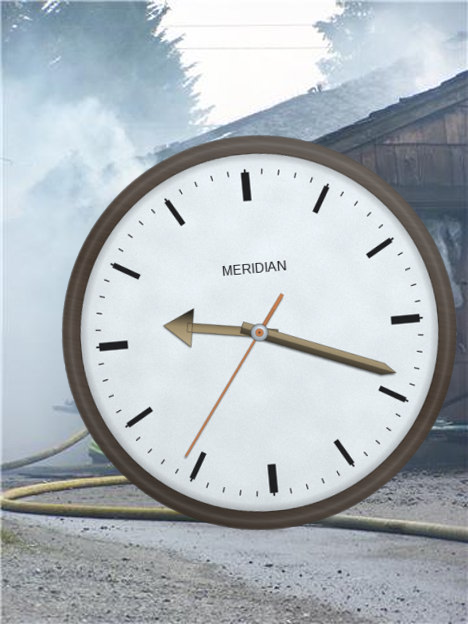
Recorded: h=9 m=18 s=36
